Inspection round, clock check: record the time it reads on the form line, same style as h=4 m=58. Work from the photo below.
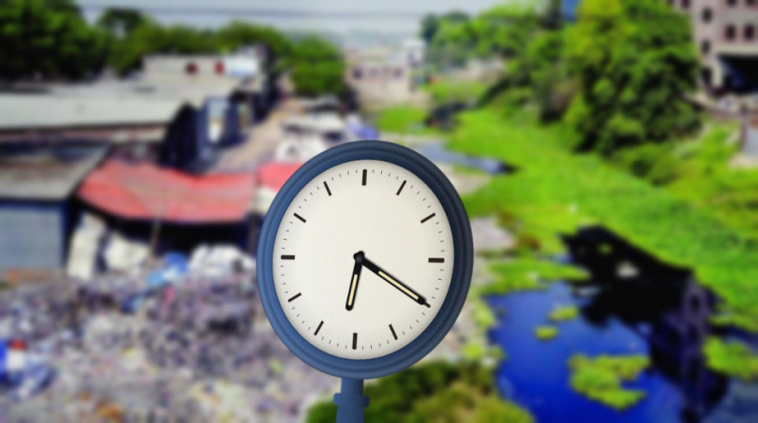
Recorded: h=6 m=20
